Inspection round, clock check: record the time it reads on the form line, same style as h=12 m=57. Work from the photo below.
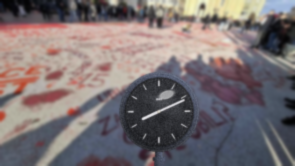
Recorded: h=8 m=11
